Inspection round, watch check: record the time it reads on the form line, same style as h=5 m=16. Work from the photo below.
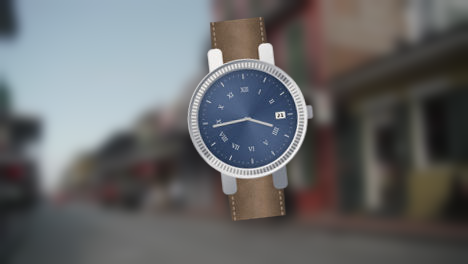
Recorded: h=3 m=44
